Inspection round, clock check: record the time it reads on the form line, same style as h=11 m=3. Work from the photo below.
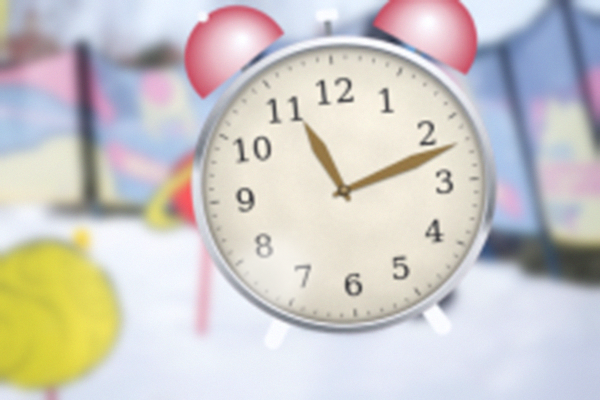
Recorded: h=11 m=12
